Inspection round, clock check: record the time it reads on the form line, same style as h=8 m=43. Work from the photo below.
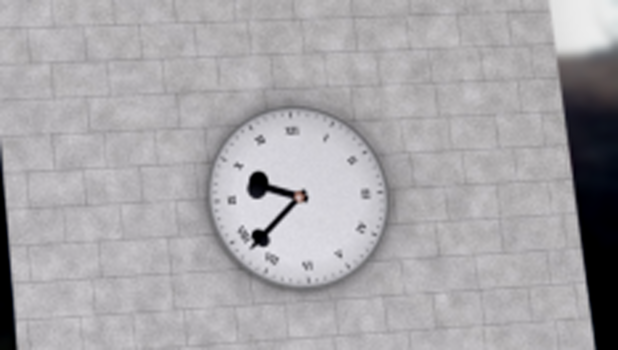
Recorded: h=9 m=38
